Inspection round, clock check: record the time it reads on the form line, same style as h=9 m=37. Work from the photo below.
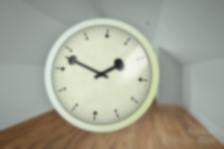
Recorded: h=1 m=48
